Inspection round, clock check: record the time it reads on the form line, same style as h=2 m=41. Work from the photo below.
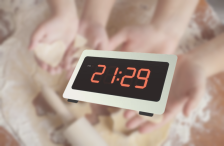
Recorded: h=21 m=29
